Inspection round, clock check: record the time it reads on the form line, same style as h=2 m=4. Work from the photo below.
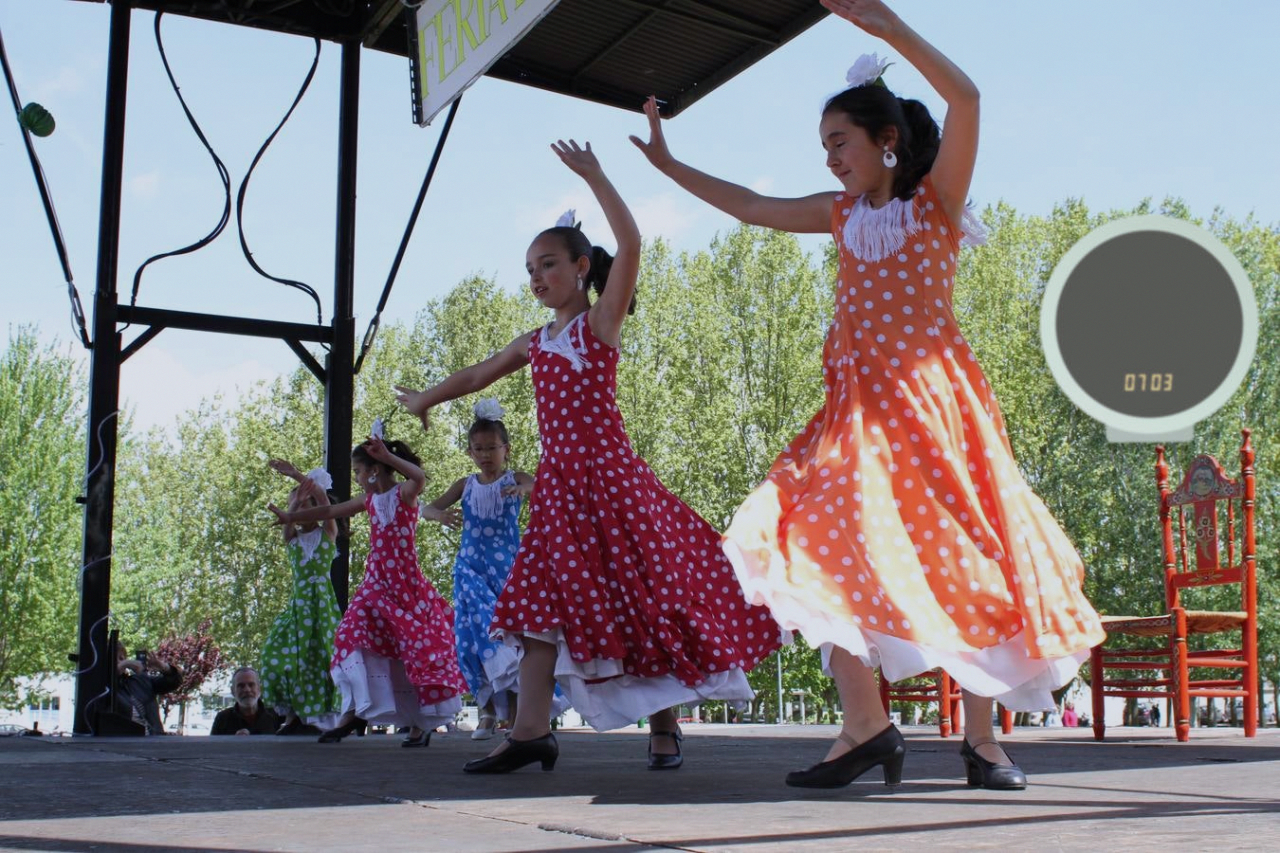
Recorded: h=7 m=3
